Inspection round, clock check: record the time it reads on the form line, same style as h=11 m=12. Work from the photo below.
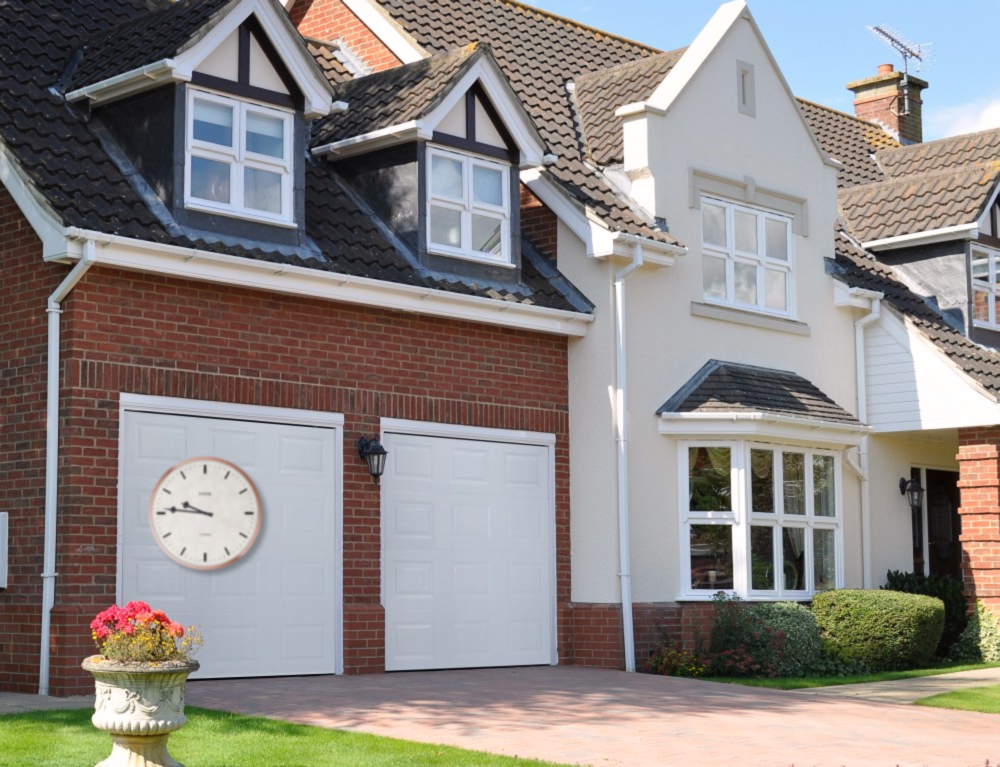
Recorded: h=9 m=46
